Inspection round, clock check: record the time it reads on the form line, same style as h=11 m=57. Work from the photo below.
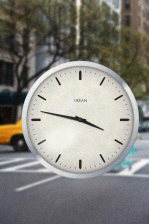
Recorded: h=3 m=47
